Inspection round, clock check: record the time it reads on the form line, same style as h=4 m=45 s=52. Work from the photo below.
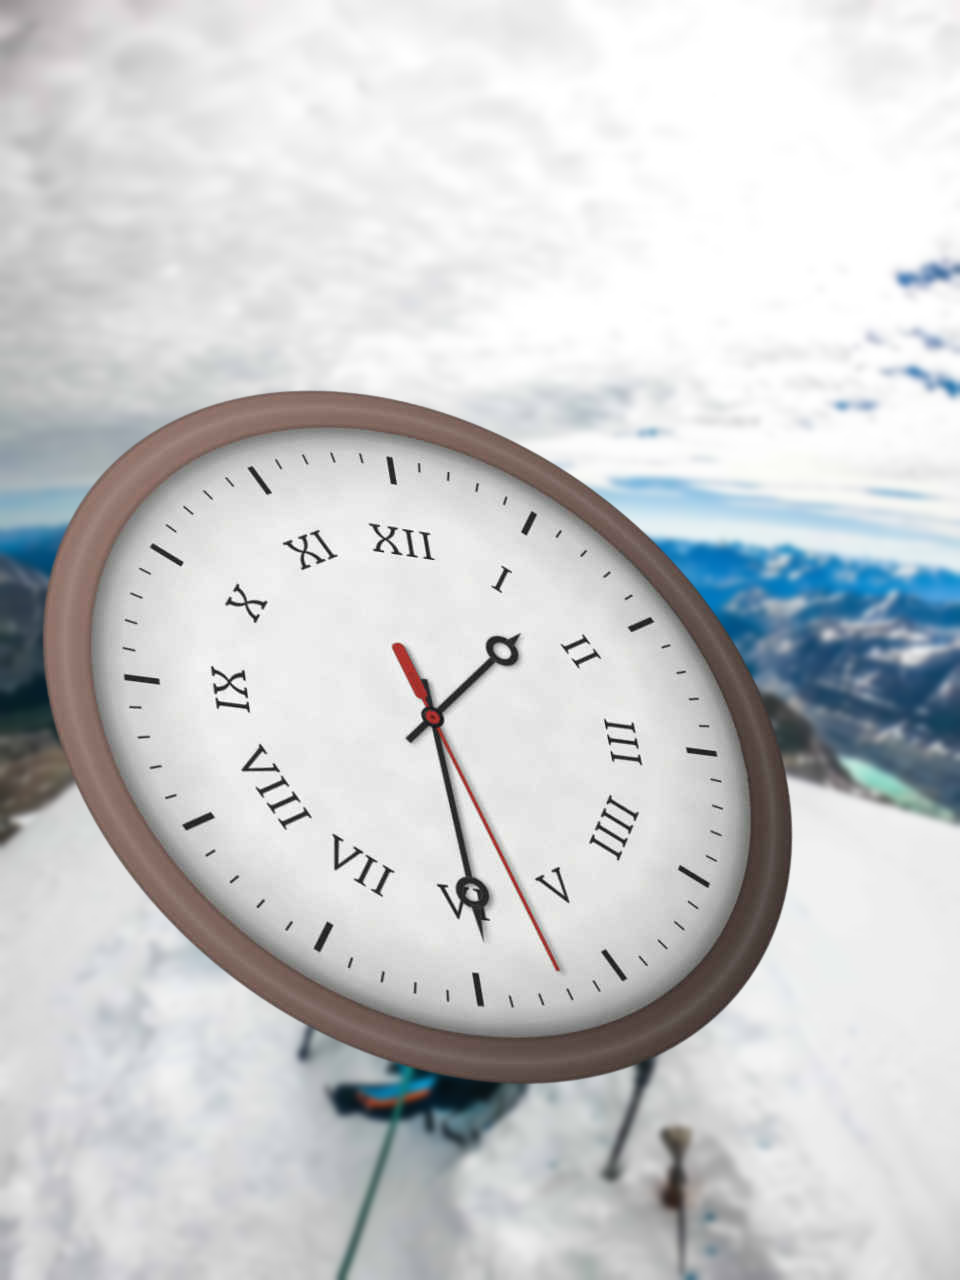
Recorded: h=1 m=29 s=27
